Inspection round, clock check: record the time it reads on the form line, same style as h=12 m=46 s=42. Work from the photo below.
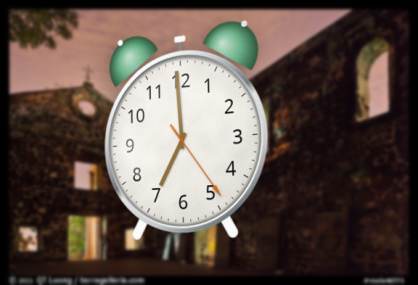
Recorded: h=6 m=59 s=24
